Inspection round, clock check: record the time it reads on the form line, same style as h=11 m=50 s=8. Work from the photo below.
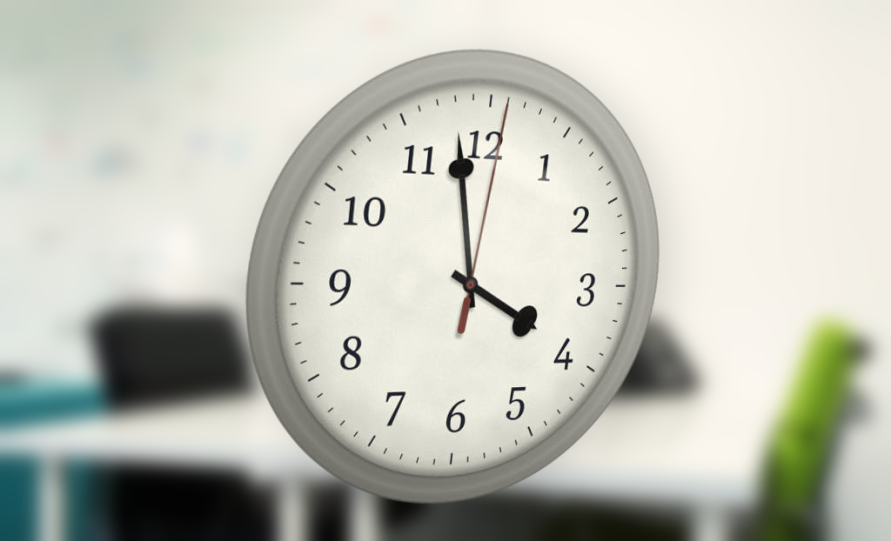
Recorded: h=3 m=58 s=1
